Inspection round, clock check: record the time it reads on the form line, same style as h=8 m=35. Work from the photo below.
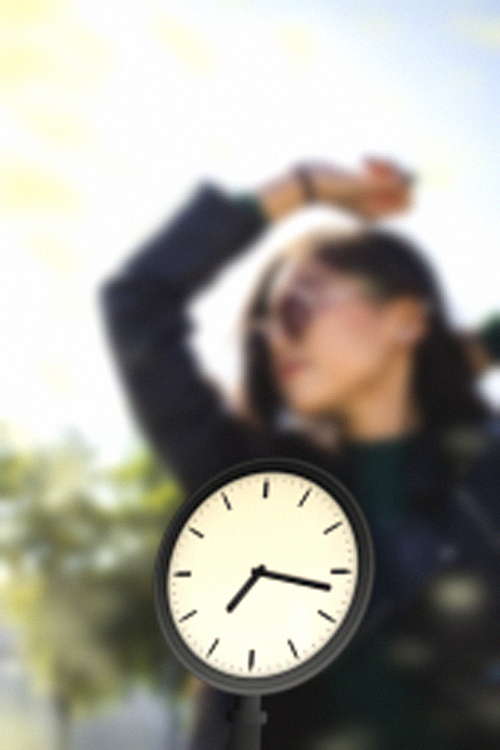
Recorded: h=7 m=17
